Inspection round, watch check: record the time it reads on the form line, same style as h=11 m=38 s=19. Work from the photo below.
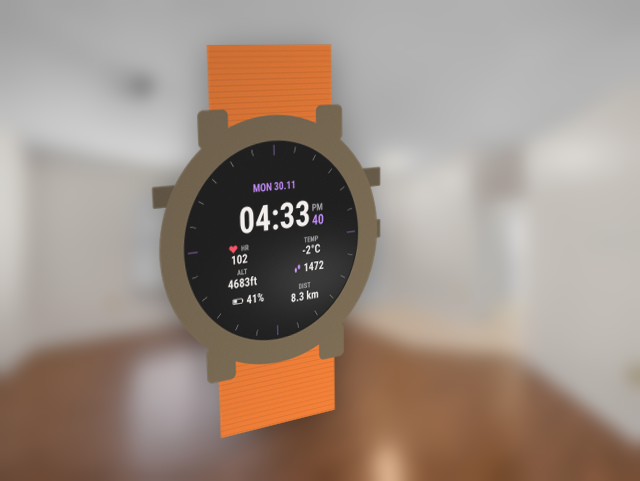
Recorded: h=4 m=33 s=40
